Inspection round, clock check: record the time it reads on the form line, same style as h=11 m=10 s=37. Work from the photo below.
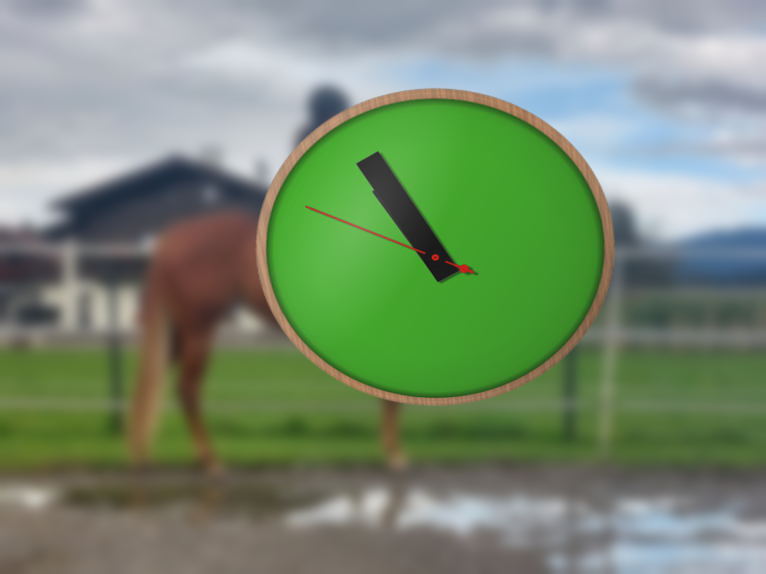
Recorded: h=10 m=54 s=49
